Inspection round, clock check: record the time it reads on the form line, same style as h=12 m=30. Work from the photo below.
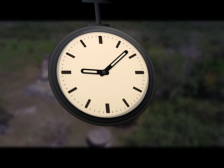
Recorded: h=9 m=8
